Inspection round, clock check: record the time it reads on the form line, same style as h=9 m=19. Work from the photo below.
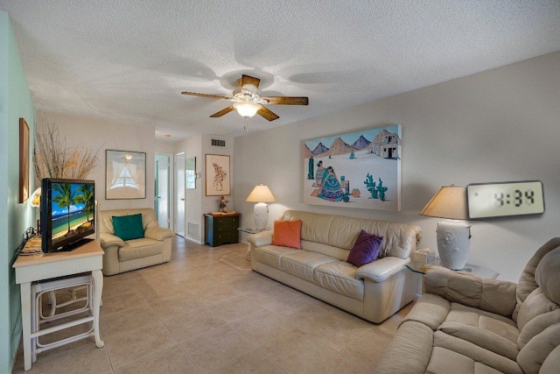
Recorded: h=4 m=34
